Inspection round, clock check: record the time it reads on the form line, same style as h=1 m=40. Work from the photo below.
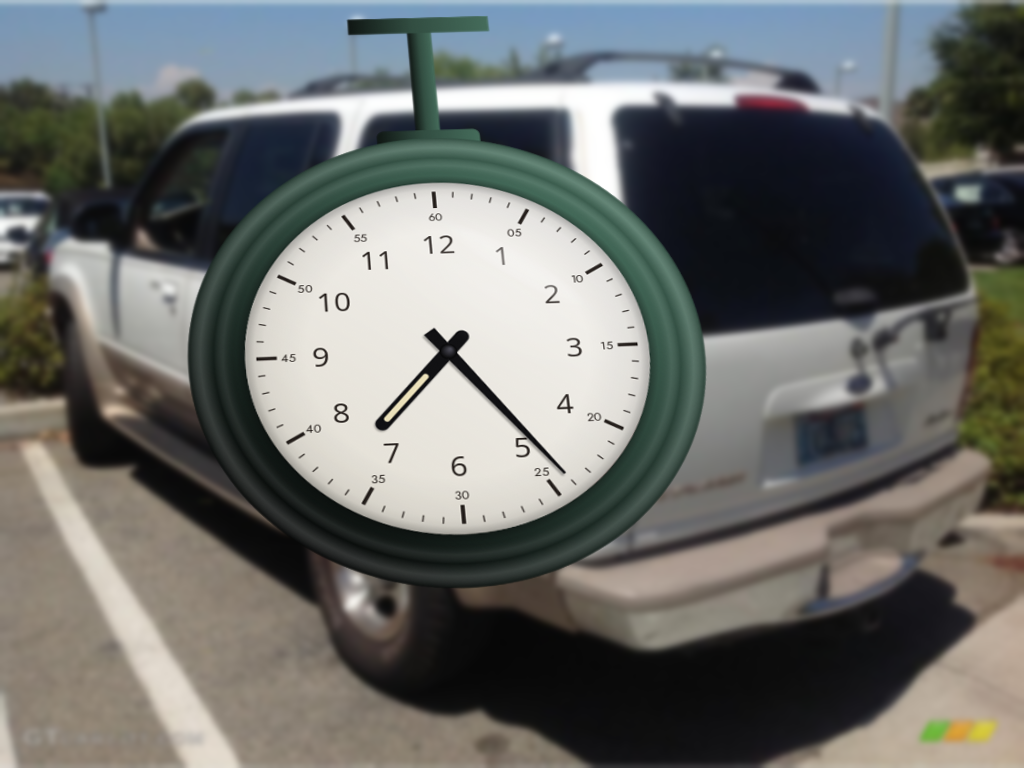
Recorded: h=7 m=24
